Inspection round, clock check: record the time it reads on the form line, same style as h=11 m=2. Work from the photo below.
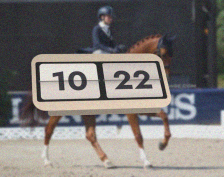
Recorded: h=10 m=22
